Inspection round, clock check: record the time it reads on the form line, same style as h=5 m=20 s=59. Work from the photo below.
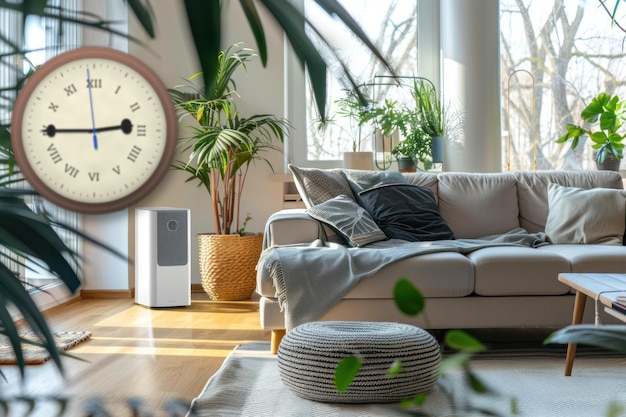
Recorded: h=2 m=44 s=59
